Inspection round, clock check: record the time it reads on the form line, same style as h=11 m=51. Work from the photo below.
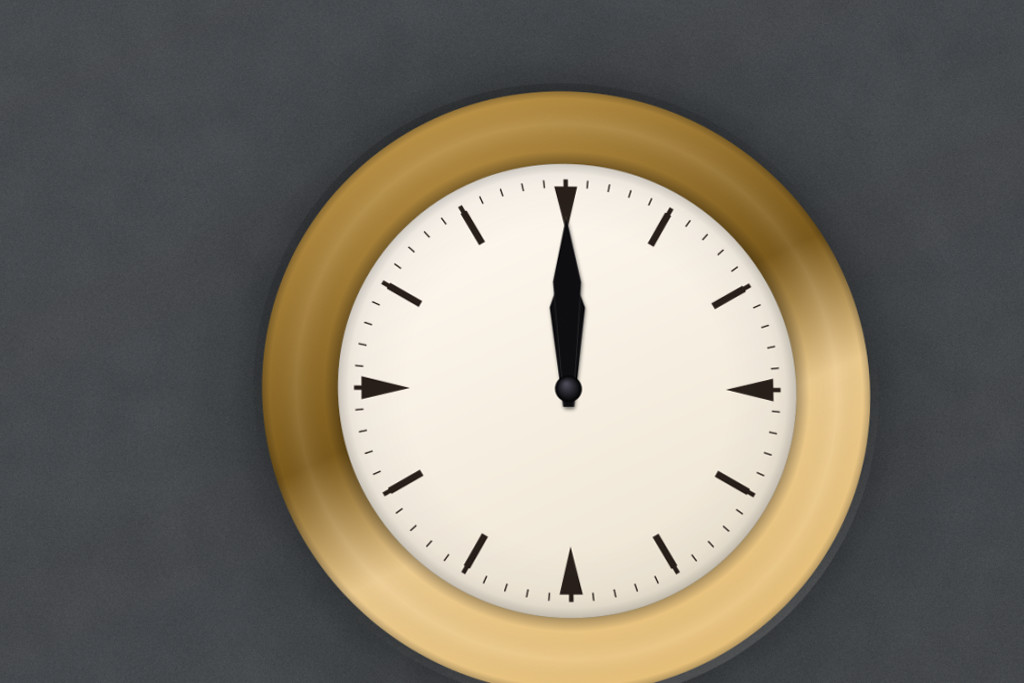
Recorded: h=12 m=0
